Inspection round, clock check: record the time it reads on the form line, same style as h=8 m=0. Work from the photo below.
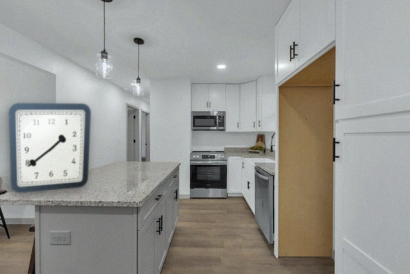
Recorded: h=1 m=39
